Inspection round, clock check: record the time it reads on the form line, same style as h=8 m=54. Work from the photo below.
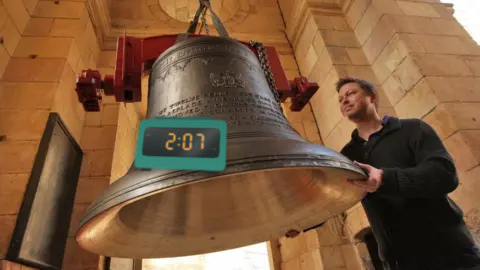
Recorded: h=2 m=7
